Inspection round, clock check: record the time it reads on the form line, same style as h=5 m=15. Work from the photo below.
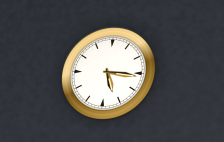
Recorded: h=5 m=16
